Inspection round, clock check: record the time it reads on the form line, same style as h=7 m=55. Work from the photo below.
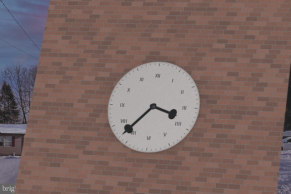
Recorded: h=3 m=37
